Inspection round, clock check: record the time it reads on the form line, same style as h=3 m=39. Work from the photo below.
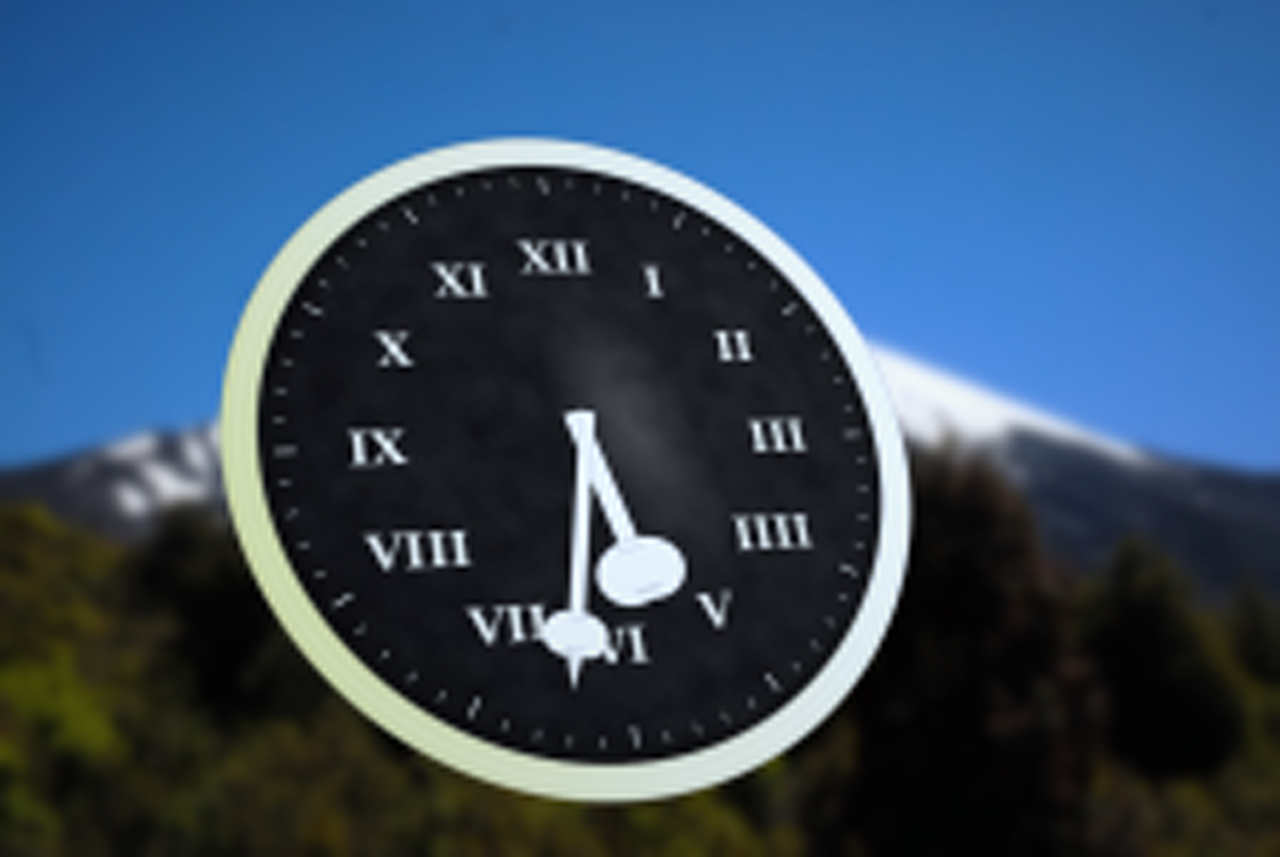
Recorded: h=5 m=32
